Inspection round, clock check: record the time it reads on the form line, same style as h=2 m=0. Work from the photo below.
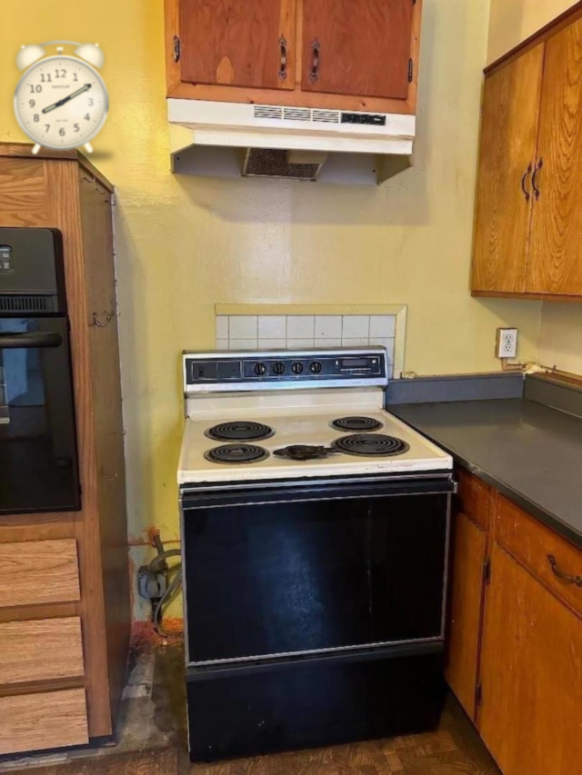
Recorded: h=8 m=10
